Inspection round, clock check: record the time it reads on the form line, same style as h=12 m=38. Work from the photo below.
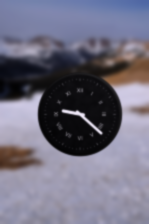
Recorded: h=9 m=22
